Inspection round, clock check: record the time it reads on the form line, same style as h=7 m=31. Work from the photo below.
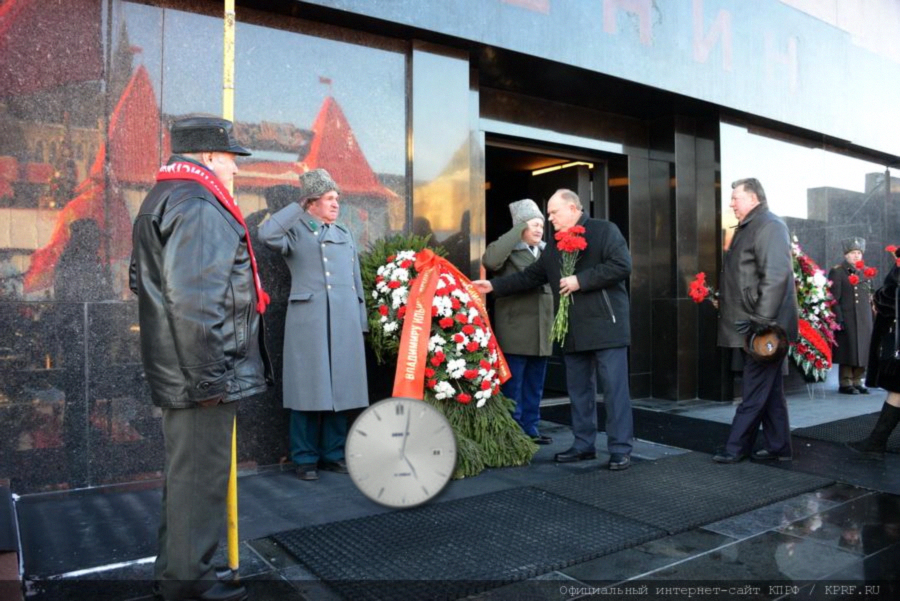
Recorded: h=5 m=2
